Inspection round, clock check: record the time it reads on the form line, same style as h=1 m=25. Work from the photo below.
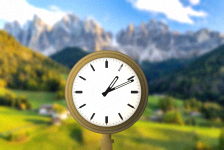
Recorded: h=1 m=11
